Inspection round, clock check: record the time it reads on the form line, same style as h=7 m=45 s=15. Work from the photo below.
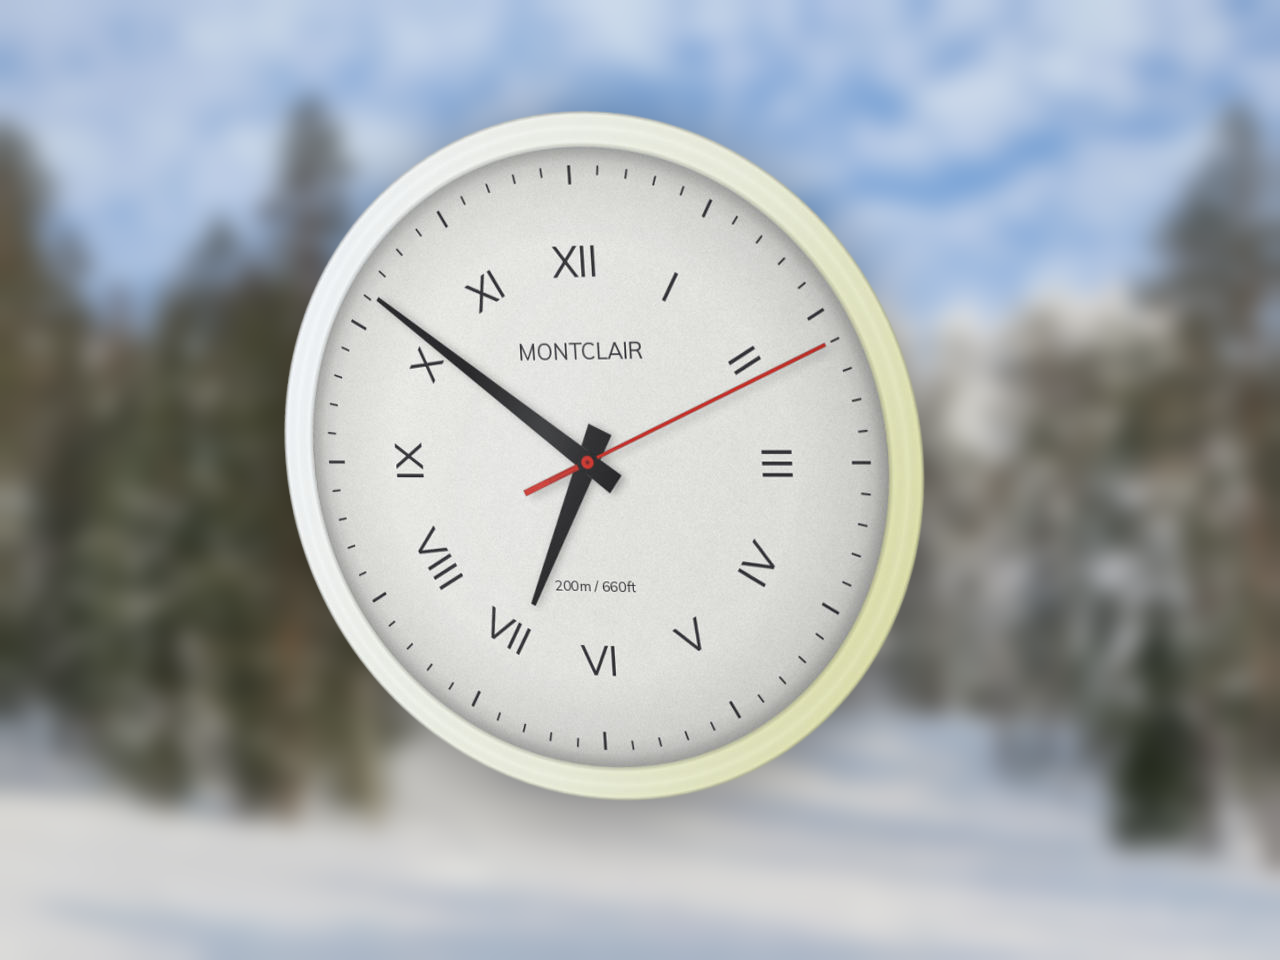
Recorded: h=6 m=51 s=11
